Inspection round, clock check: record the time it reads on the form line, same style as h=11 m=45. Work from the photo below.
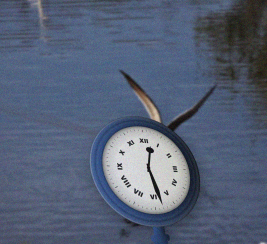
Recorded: h=12 m=28
